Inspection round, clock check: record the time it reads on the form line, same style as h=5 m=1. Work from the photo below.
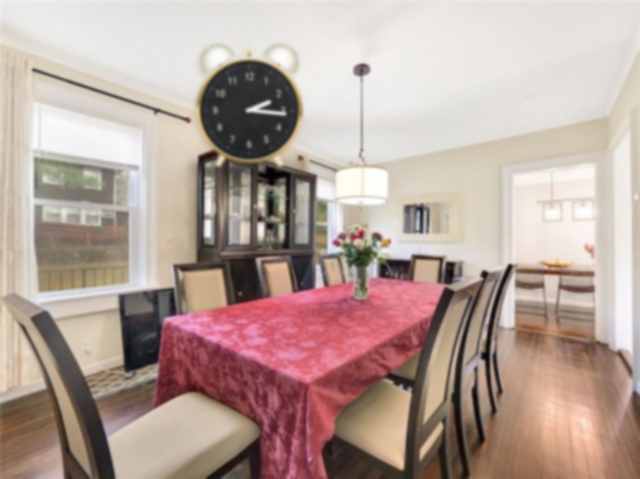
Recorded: h=2 m=16
